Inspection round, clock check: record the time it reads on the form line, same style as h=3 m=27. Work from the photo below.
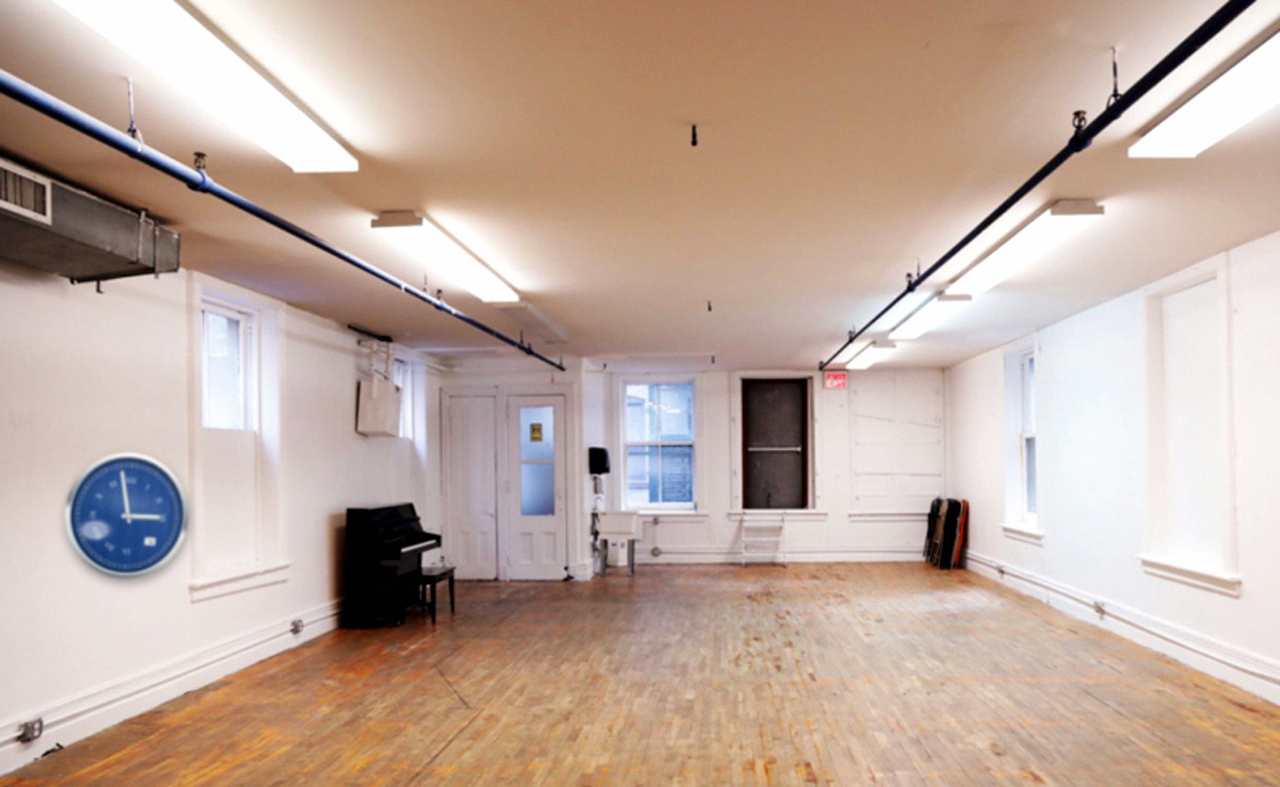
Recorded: h=2 m=58
